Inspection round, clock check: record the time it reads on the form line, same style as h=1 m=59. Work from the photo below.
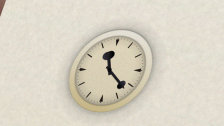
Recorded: h=11 m=22
